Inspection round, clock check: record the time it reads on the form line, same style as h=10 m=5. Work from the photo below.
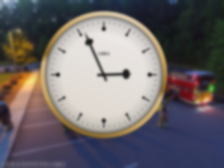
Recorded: h=2 m=56
